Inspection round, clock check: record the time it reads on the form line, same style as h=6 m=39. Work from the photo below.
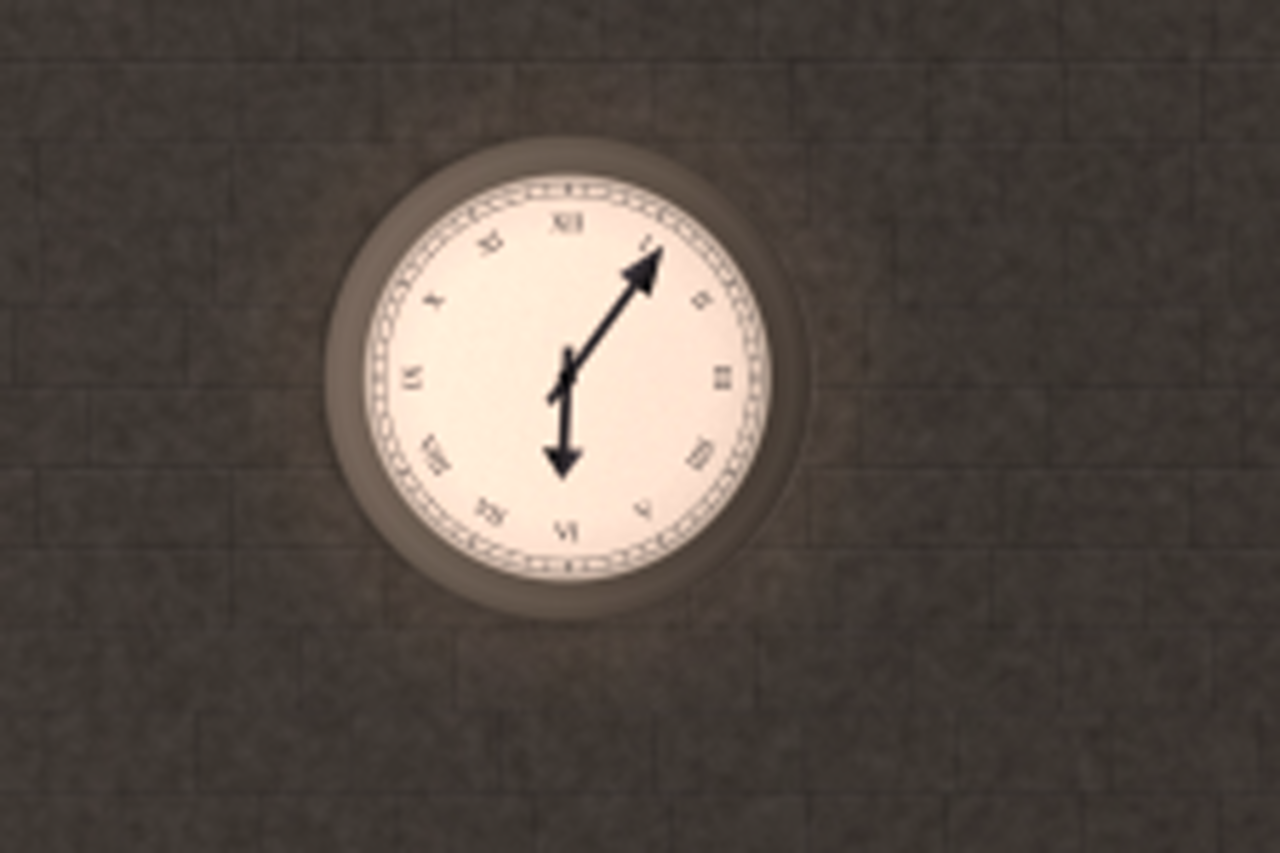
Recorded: h=6 m=6
